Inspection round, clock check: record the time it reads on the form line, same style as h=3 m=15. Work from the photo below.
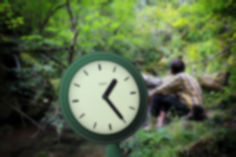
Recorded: h=1 m=25
